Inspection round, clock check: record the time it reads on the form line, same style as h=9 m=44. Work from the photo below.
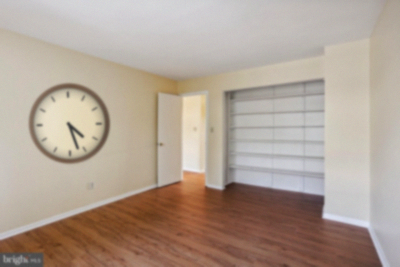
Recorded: h=4 m=27
